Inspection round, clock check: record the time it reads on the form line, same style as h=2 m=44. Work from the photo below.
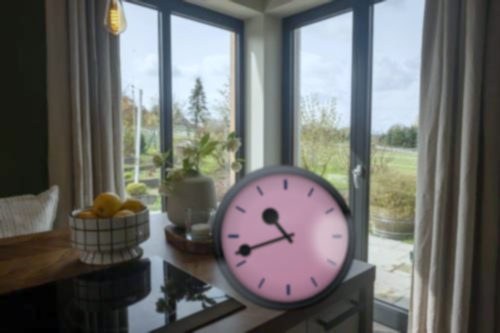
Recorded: h=10 m=42
